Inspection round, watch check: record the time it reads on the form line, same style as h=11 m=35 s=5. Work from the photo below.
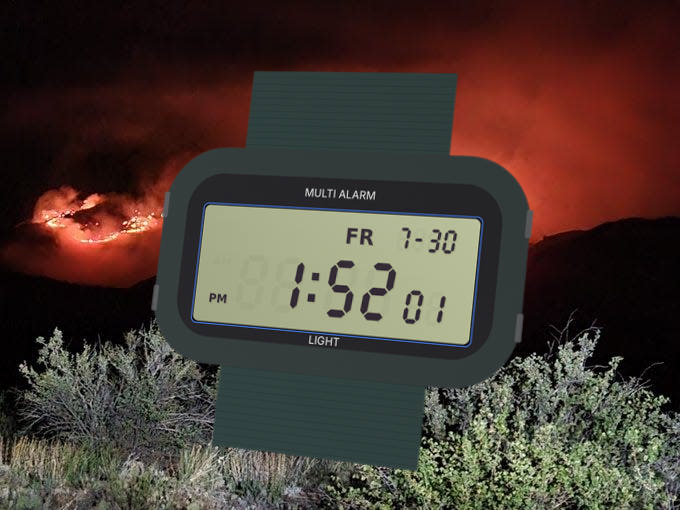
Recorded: h=1 m=52 s=1
